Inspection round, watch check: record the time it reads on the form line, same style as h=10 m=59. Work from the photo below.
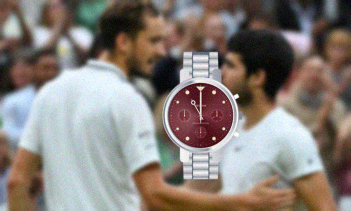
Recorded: h=11 m=0
